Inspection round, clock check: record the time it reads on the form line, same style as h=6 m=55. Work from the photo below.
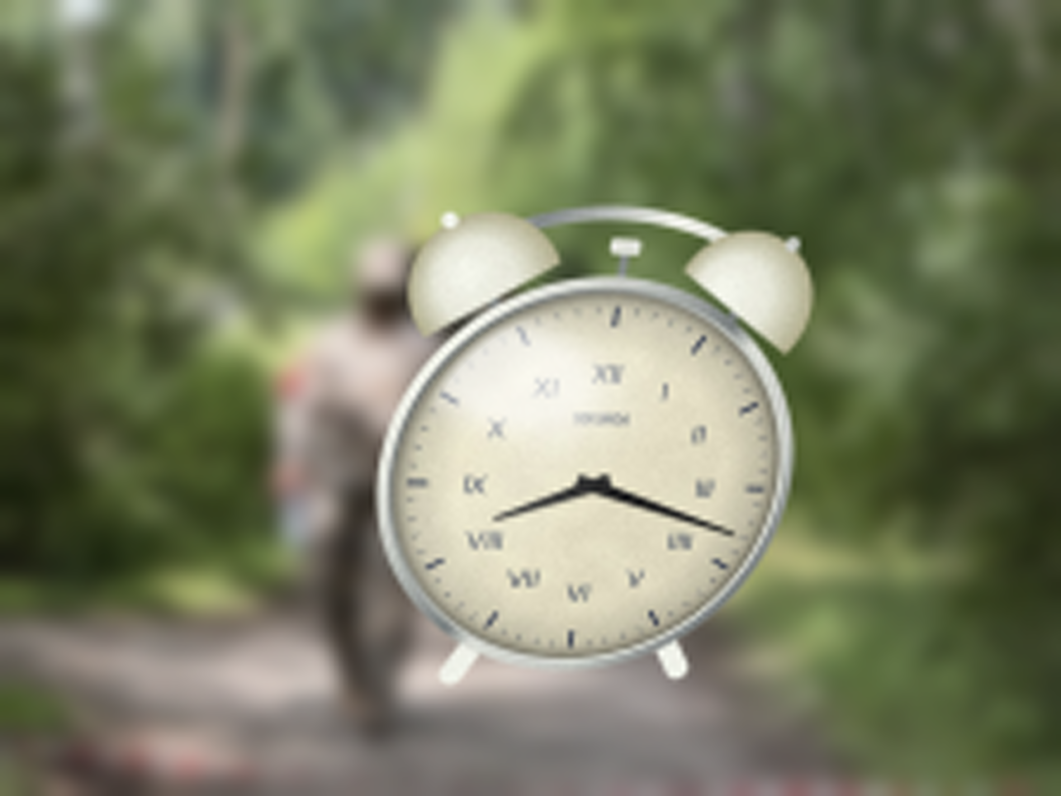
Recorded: h=8 m=18
